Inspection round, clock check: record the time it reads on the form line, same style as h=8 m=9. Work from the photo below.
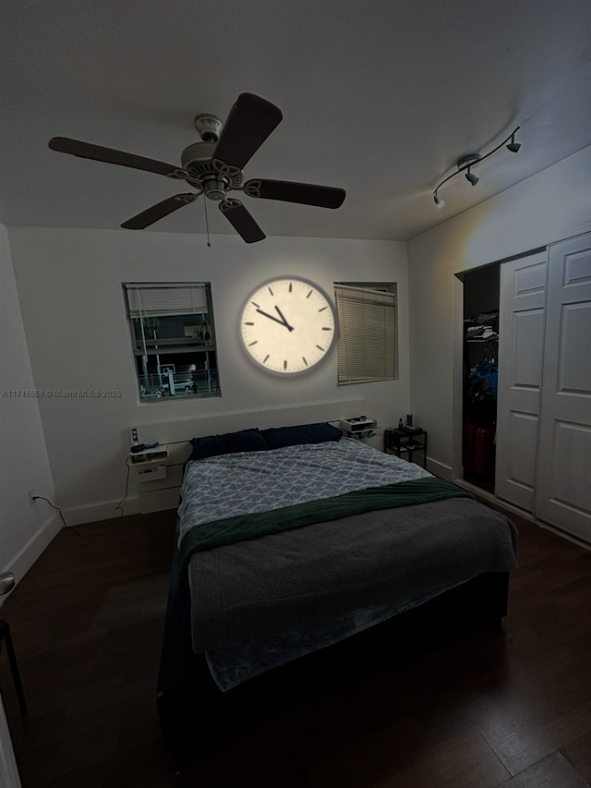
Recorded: h=10 m=49
